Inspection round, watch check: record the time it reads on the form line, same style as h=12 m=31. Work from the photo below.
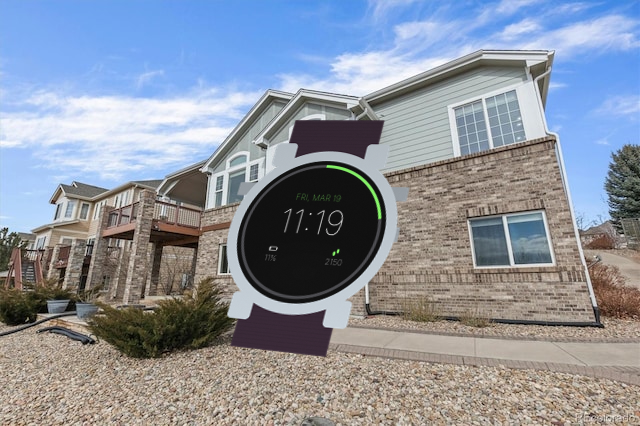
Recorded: h=11 m=19
